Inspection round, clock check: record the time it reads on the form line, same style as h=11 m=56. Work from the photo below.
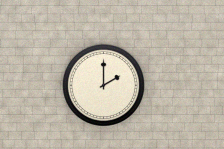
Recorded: h=2 m=0
